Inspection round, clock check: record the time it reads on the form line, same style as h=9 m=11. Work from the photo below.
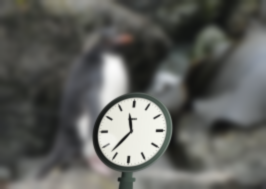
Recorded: h=11 m=37
